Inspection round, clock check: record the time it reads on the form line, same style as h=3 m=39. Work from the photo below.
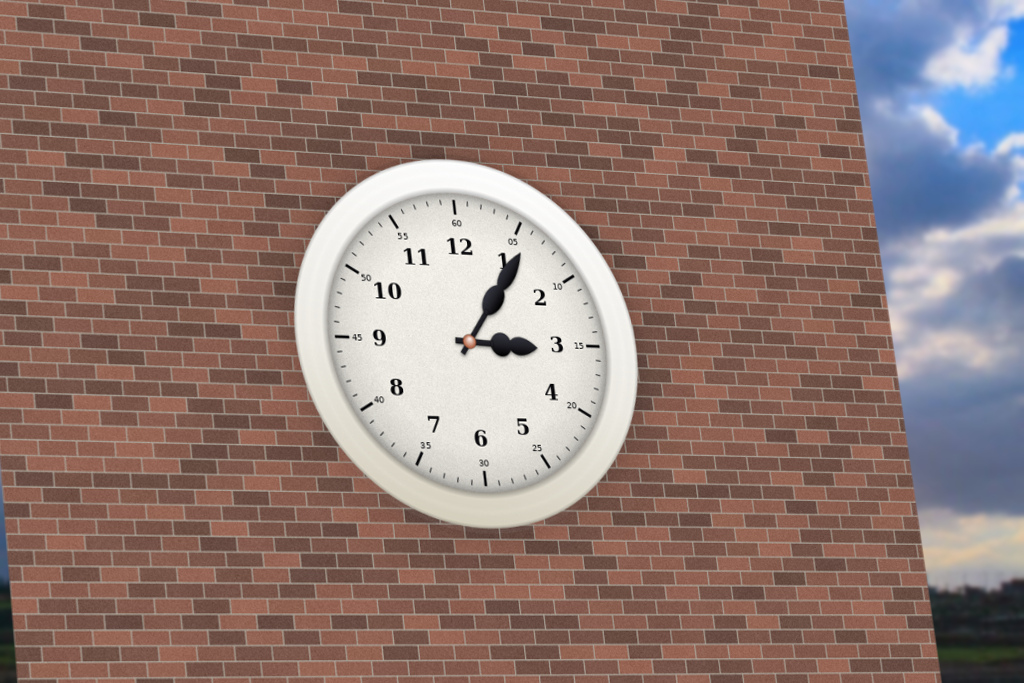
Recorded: h=3 m=6
